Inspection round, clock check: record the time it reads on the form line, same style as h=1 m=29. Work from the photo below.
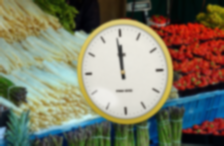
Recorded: h=11 m=59
